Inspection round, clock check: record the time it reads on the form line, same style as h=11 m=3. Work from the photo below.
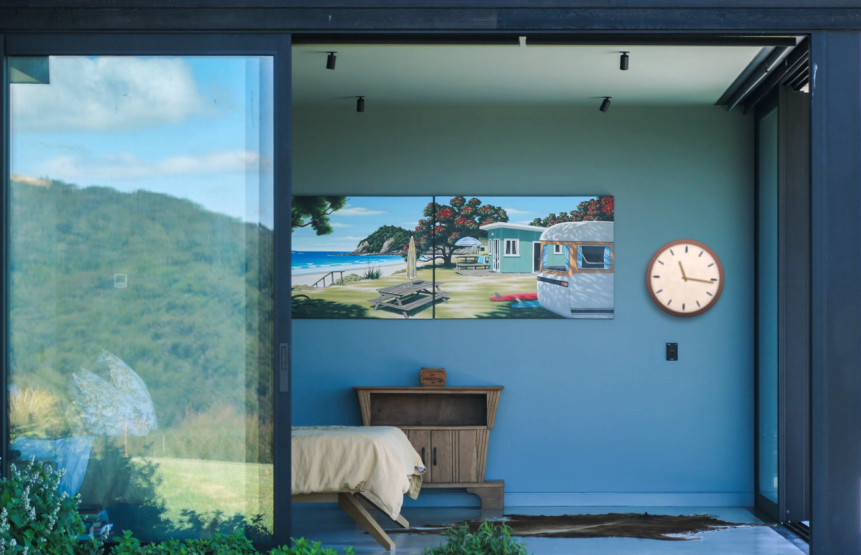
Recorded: h=11 m=16
